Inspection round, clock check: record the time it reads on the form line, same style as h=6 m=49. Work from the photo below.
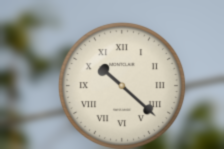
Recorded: h=10 m=22
